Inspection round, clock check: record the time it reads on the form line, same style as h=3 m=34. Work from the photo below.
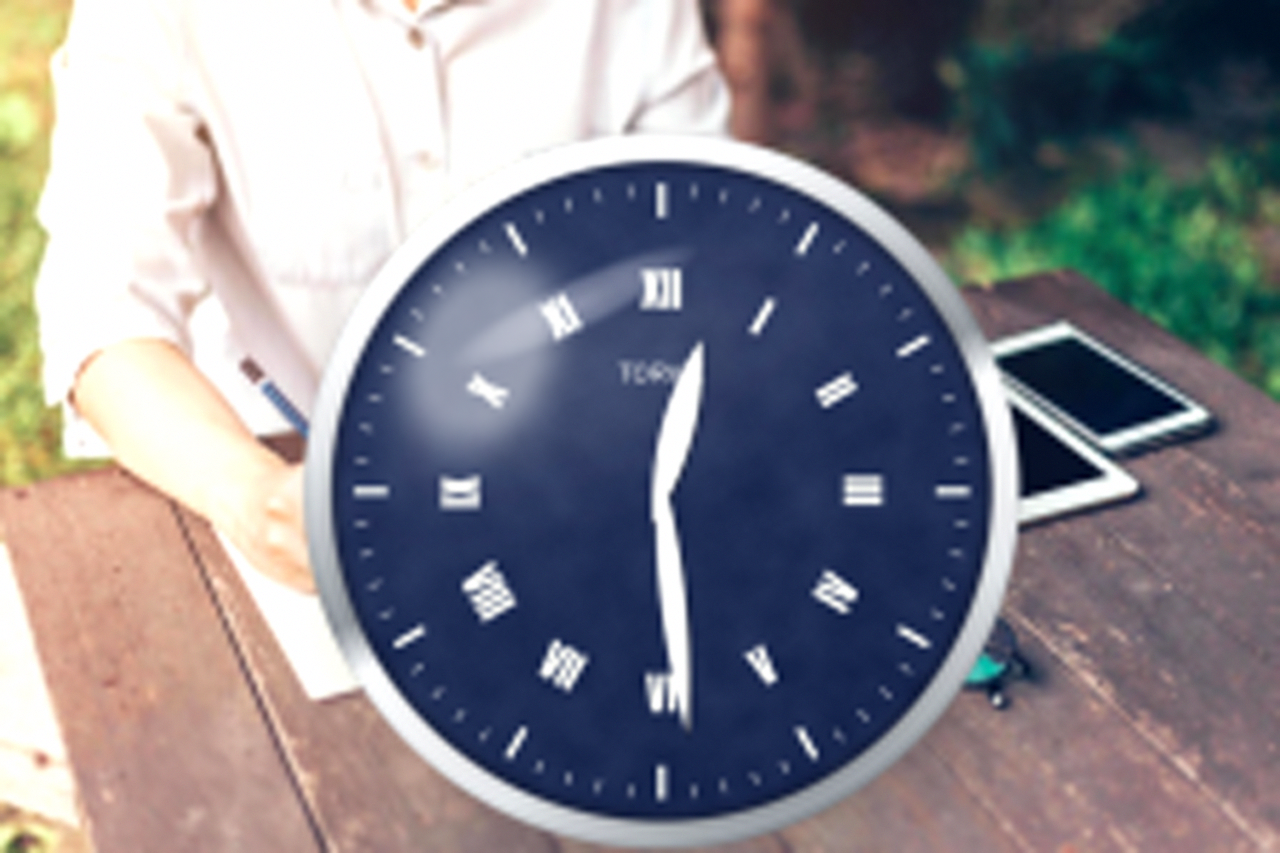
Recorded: h=12 m=29
